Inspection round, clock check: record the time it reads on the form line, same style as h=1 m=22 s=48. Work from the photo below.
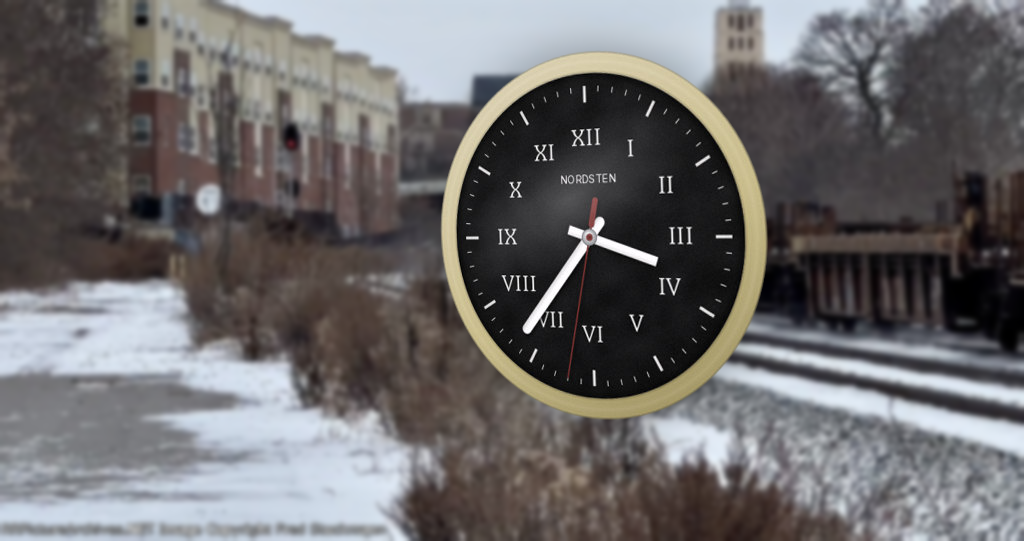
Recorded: h=3 m=36 s=32
